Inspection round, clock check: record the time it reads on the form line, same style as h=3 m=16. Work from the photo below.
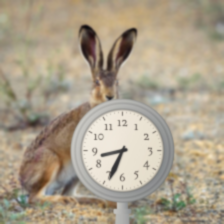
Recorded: h=8 m=34
